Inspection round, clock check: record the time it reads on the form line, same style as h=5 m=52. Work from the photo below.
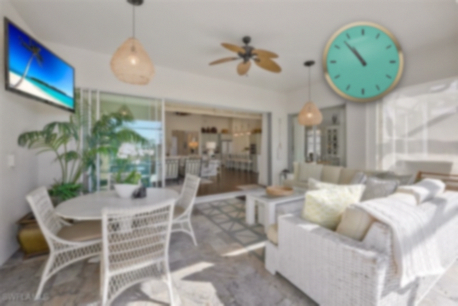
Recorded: h=10 m=53
